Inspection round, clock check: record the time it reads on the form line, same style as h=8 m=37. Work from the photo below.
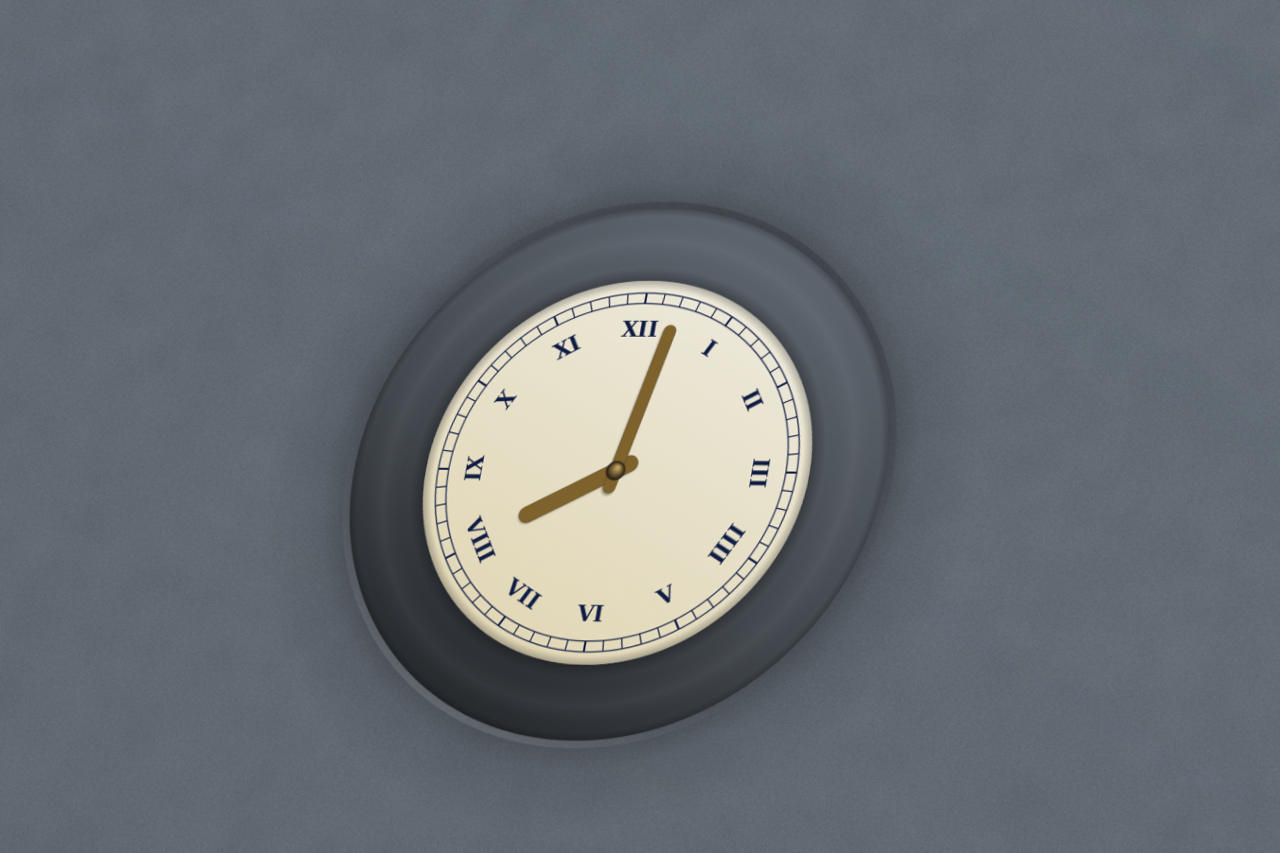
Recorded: h=8 m=2
